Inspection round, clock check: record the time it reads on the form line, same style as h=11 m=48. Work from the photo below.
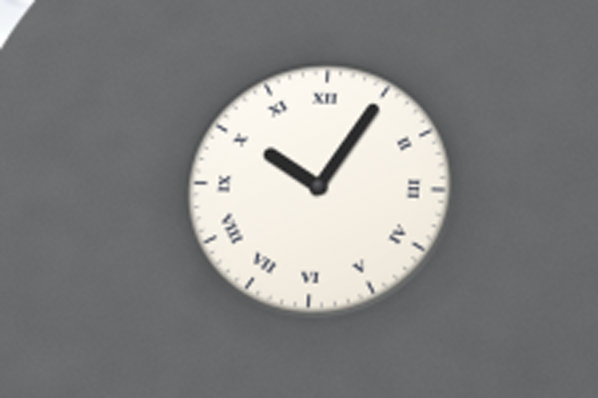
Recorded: h=10 m=5
